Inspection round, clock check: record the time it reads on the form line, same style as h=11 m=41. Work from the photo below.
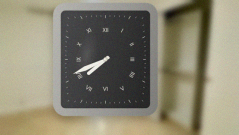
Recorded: h=7 m=41
